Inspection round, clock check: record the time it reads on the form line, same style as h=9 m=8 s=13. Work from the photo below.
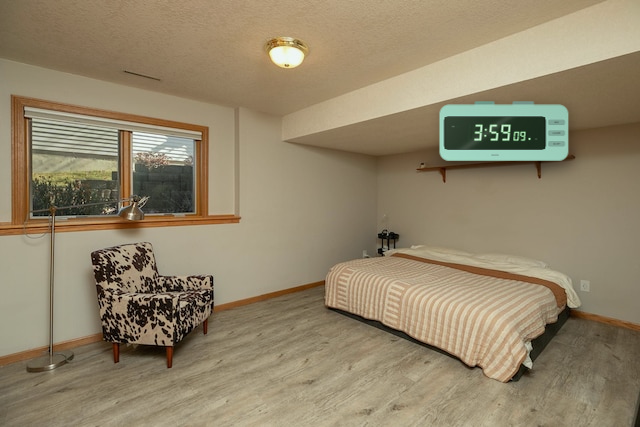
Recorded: h=3 m=59 s=9
